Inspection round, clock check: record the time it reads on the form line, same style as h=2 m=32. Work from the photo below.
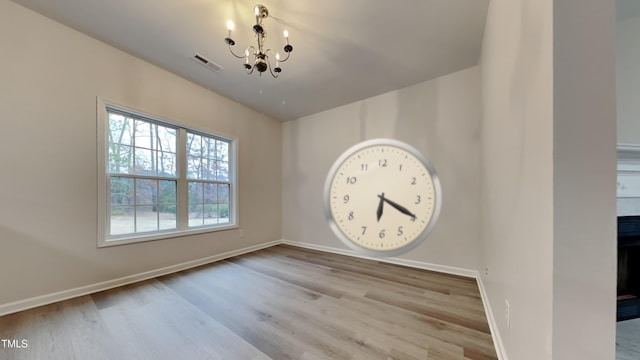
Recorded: h=6 m=20
